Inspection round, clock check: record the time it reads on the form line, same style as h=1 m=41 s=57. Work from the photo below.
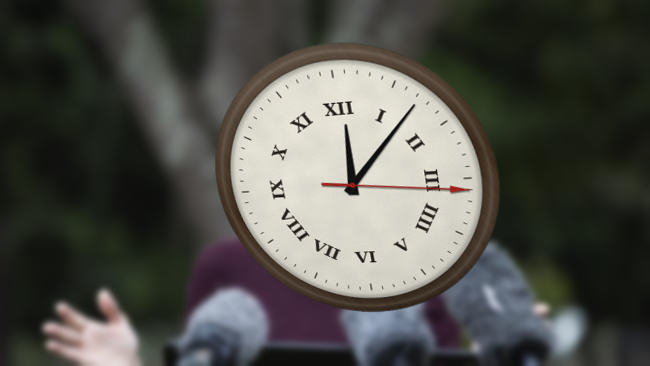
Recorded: h=12 m=7 s=16
